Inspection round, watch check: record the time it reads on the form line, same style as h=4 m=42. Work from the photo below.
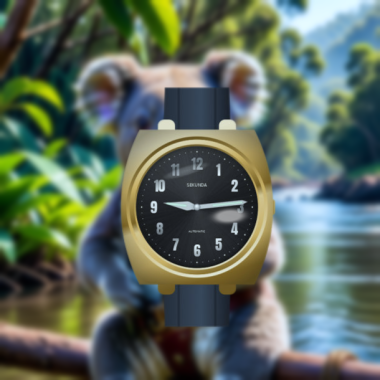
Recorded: h=9 m=14
